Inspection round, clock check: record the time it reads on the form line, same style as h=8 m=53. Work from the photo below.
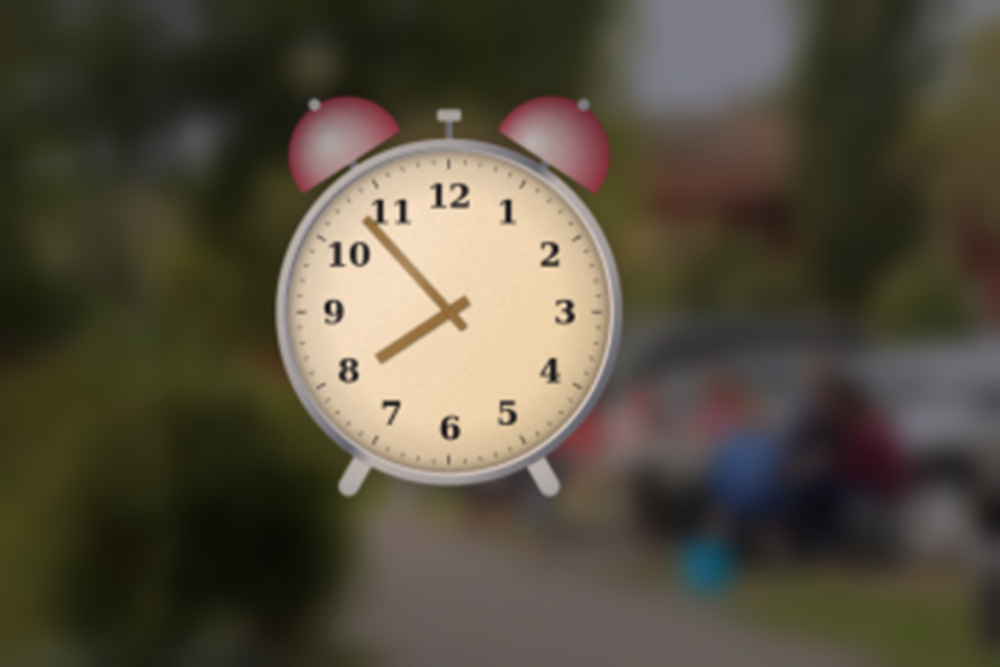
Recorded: h=7 m=53
